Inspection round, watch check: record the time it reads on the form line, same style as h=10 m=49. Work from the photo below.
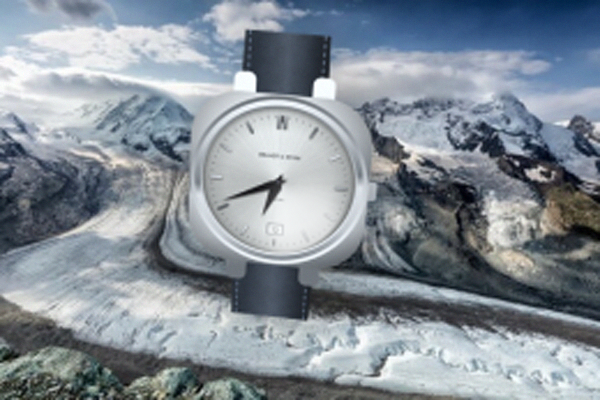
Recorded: h=6 m=41
